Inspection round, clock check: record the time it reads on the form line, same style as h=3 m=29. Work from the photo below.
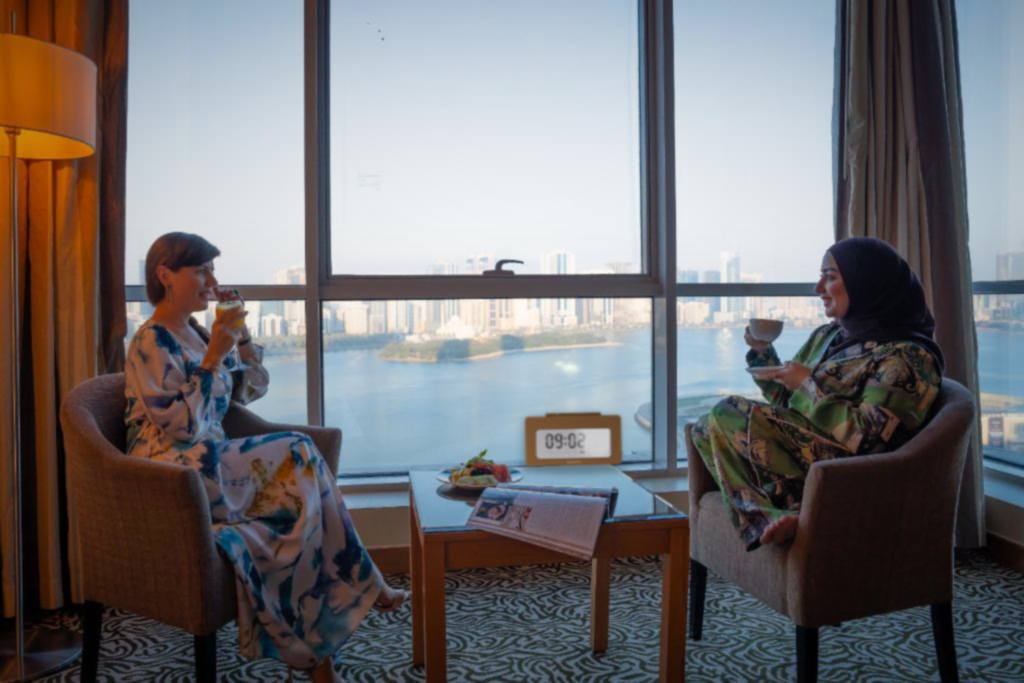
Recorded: h=9 m=2
